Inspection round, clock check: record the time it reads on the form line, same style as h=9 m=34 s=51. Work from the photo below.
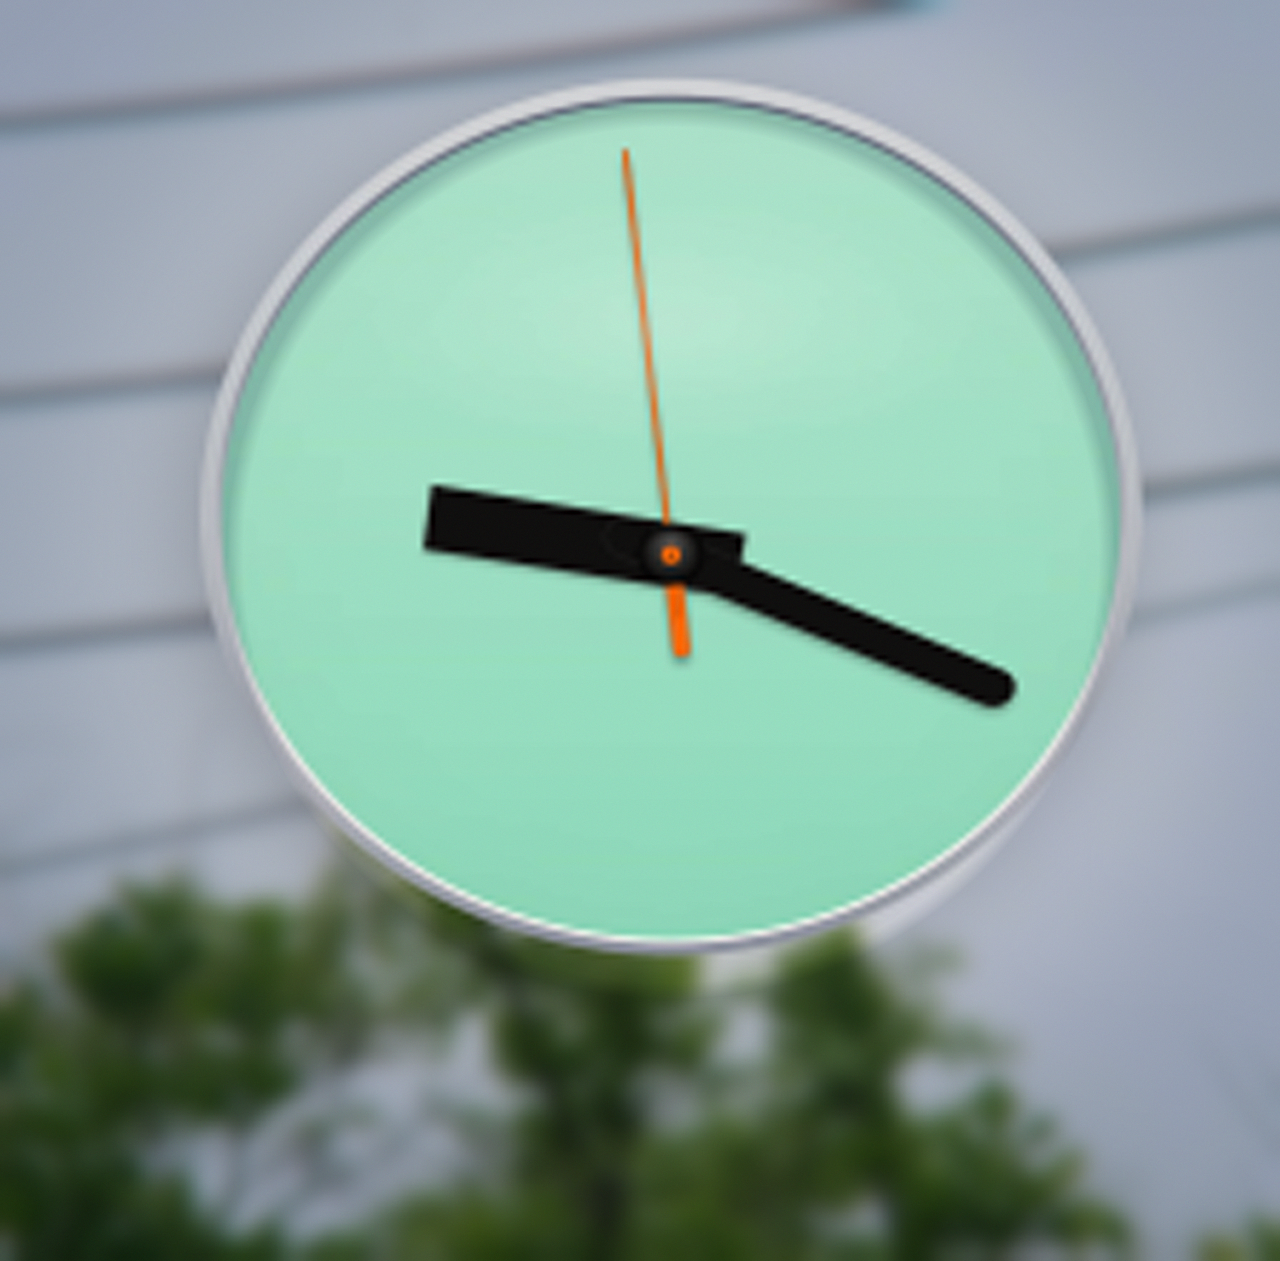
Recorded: h=9 m=18 s=59
